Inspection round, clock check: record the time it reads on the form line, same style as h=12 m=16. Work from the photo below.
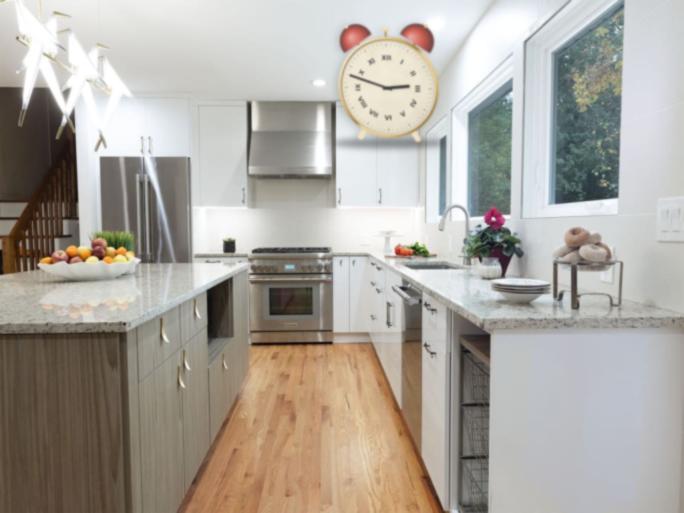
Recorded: h=2 m=48
